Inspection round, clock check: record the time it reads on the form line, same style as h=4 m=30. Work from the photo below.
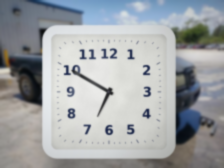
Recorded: h=6 m=50
